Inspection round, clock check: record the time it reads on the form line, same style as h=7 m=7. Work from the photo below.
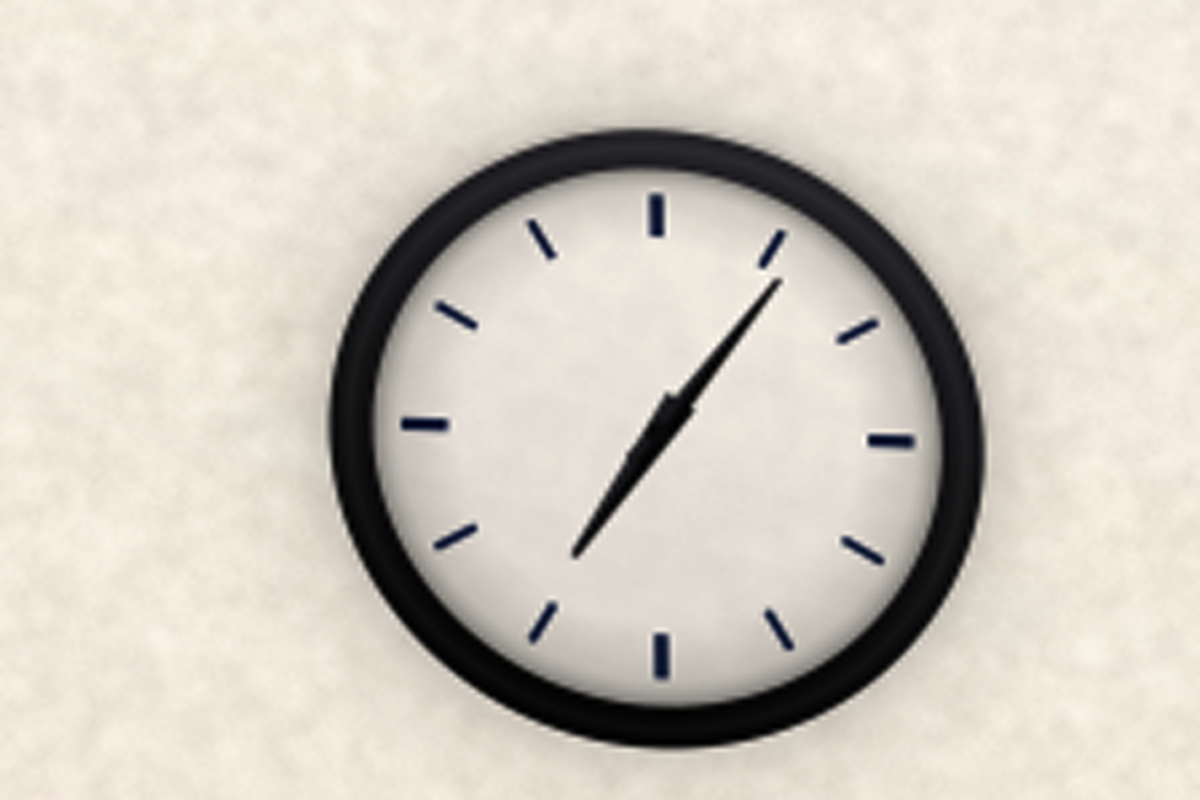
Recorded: h=7 m=6
